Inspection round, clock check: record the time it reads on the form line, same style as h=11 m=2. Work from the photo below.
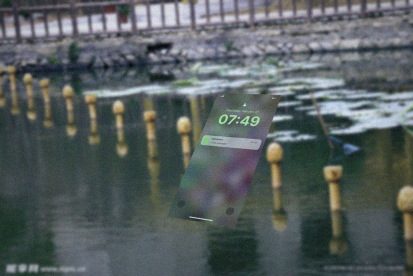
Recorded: h=7 m=49
